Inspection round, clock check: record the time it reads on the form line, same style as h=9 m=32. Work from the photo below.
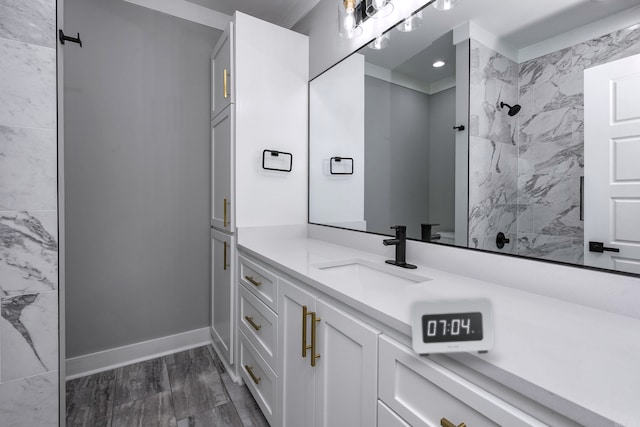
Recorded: h=7 m=4
